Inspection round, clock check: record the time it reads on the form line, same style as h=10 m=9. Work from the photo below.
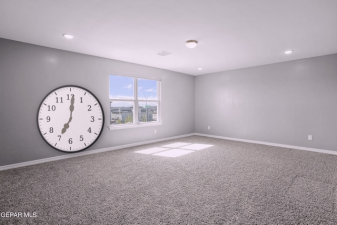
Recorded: h=7 m=1
